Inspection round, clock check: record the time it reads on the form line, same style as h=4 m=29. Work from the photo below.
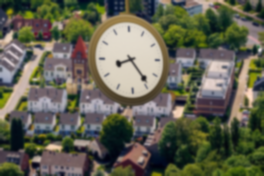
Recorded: h=8 m=24
